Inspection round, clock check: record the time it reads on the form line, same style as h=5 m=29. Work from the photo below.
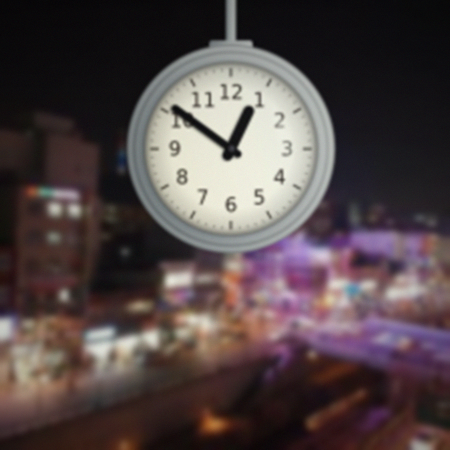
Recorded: h=12 m=51
